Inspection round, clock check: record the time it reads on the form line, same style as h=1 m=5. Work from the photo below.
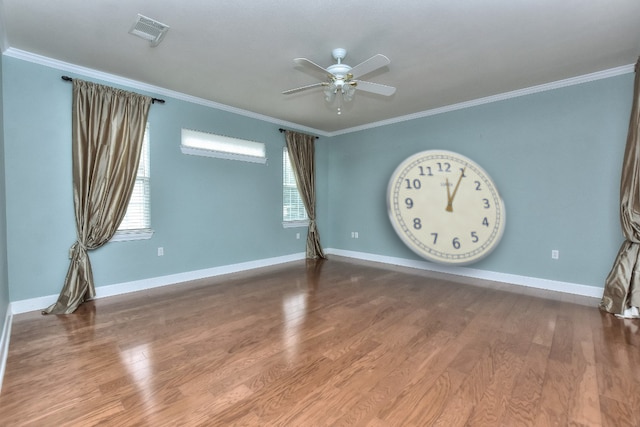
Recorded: h=12 m=5
